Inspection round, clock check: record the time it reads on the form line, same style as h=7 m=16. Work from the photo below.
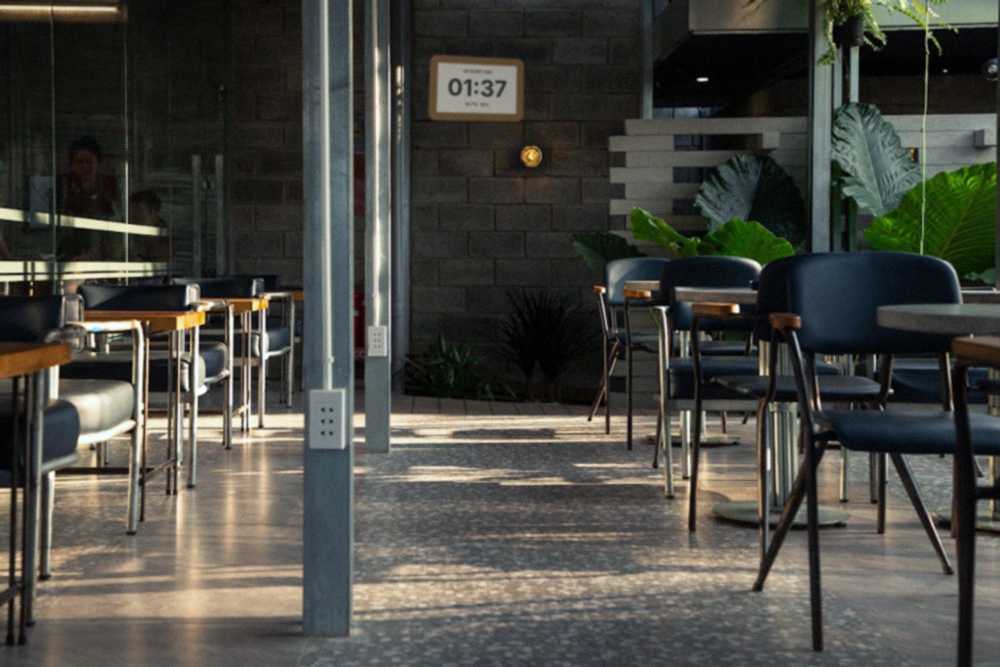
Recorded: h=1 m=37
